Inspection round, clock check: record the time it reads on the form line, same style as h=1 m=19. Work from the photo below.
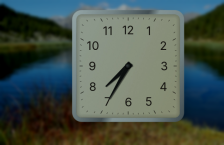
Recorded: h=7 m=35
